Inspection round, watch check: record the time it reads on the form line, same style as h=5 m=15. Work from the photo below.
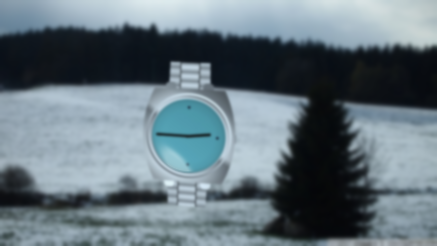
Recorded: h=2 m=45
